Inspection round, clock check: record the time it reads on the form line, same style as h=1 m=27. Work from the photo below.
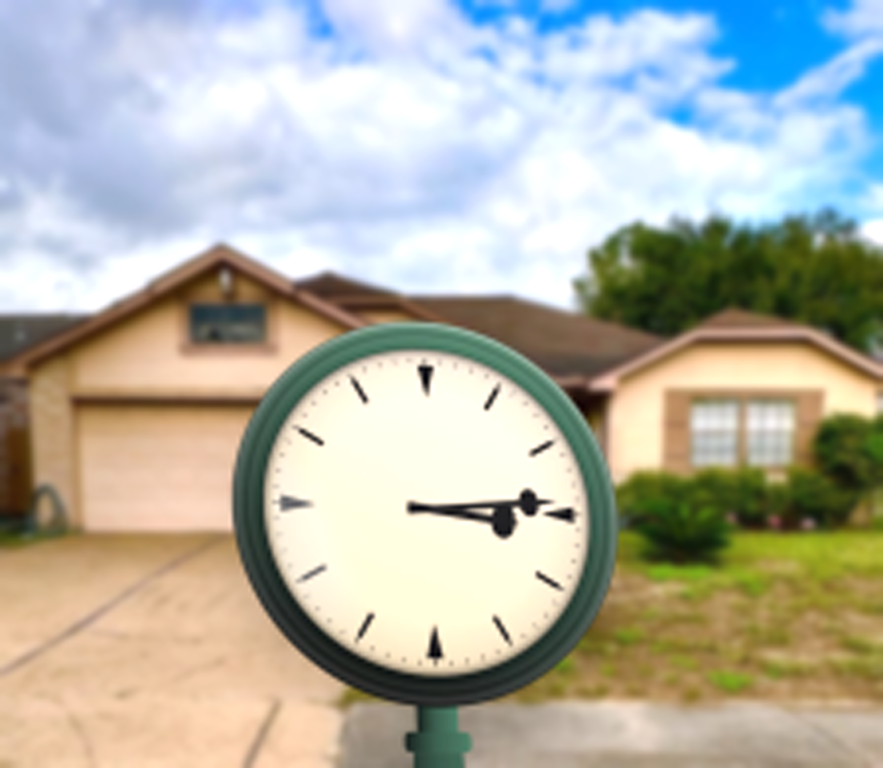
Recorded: h=3 m=14
